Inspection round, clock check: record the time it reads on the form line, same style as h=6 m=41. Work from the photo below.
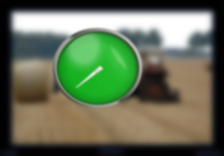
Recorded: h=7 m=38
